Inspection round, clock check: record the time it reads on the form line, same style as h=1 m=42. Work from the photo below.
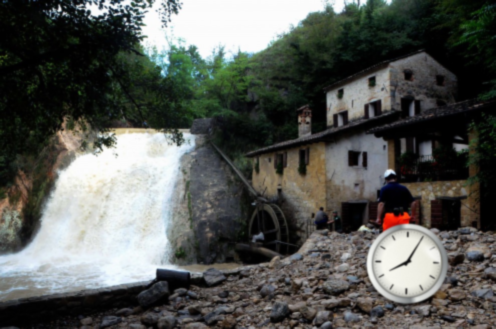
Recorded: h=8 m=5
